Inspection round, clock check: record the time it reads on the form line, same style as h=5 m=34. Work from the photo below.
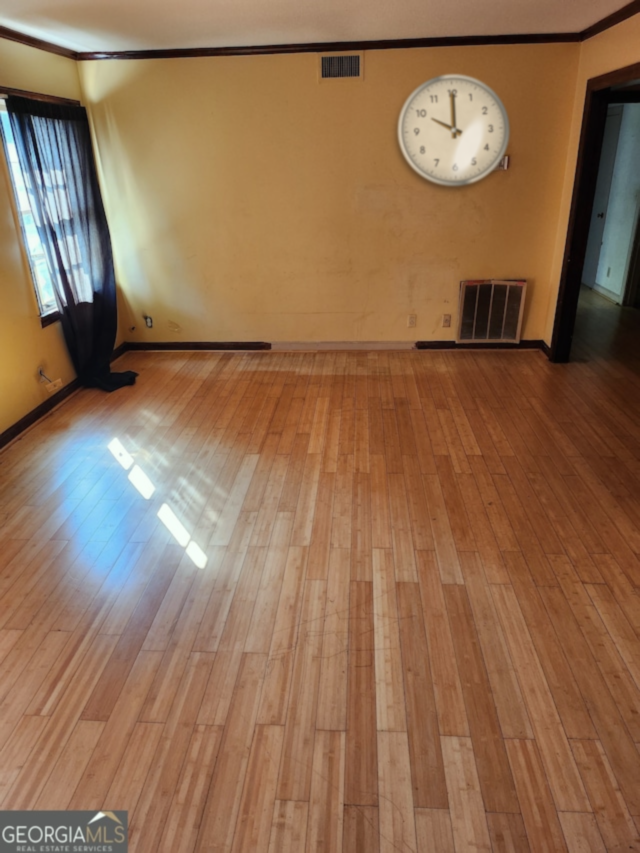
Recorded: h=10 m=0
